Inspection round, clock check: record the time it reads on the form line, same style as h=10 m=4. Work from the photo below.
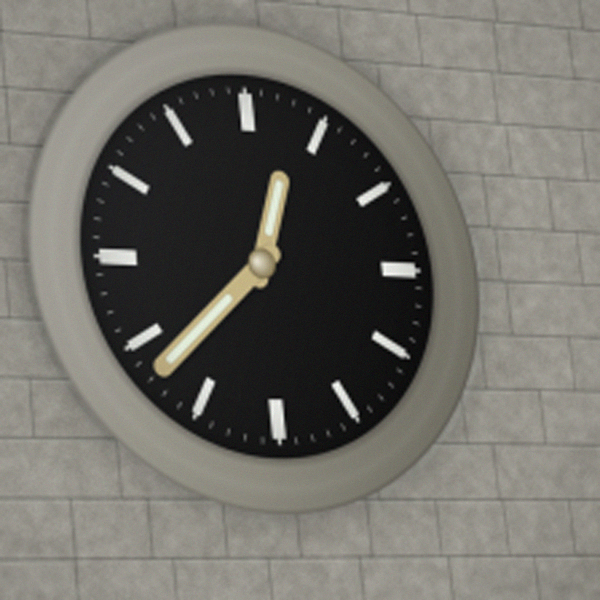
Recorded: h=12 m=38
